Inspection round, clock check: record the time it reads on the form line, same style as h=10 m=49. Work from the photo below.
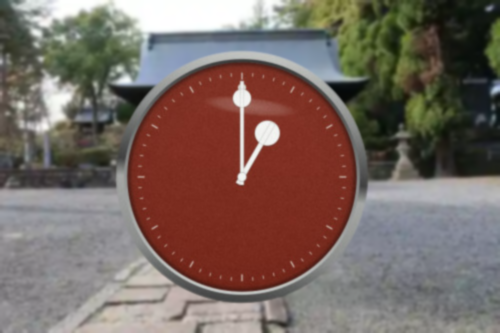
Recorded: h=1 m=0
